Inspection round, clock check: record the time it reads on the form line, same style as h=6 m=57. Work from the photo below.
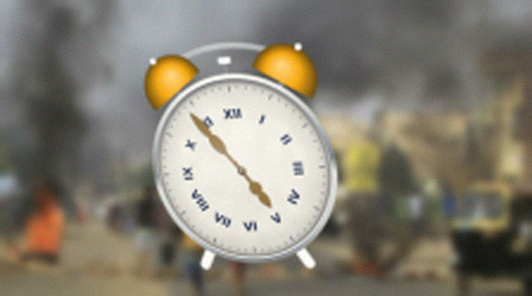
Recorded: h=4 m=54
